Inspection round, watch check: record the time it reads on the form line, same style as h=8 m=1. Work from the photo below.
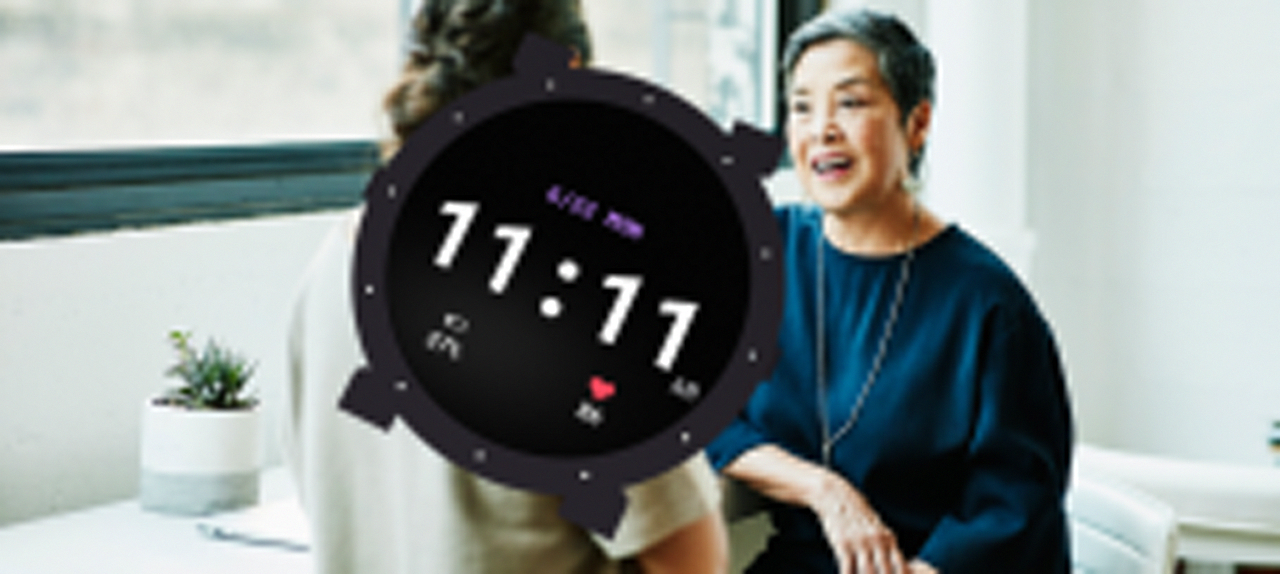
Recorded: h=11 m=11
